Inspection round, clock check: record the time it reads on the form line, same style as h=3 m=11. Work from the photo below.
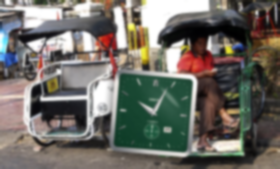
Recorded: h=10 m=4
